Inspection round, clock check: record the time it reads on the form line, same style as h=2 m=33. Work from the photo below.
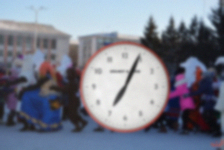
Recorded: h=7 m=4
